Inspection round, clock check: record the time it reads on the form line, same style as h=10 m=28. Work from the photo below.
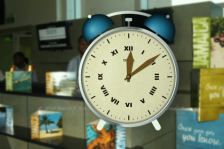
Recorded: h=12 m=9
